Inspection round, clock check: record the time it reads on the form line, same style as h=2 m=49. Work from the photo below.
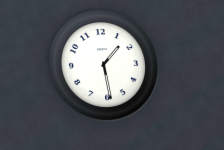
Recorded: h=1 m=29
